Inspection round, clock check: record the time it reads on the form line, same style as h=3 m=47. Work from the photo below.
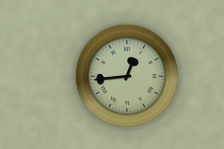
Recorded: h=12 m=44
